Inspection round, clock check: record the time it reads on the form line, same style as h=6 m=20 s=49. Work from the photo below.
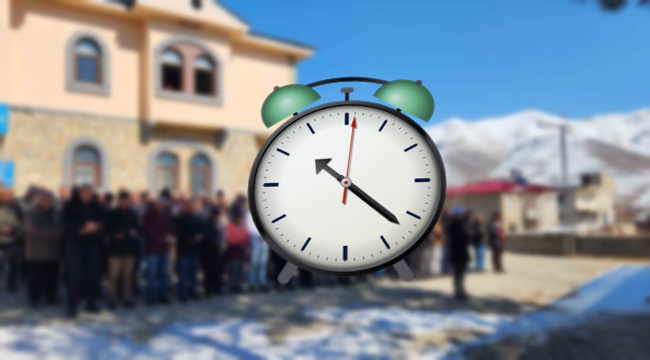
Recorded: h=10 m=22 s=1
